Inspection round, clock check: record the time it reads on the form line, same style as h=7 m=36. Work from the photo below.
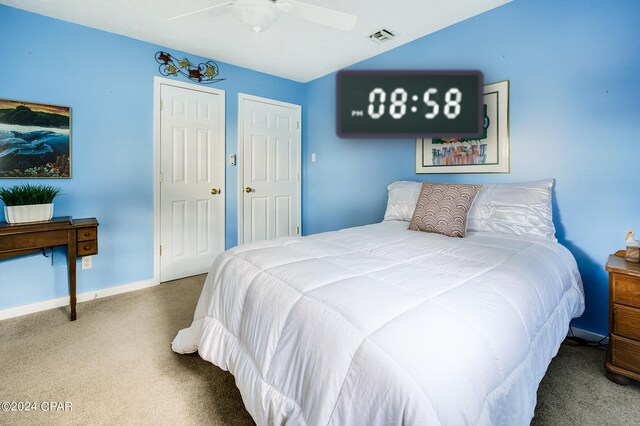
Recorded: h=8 m=58
